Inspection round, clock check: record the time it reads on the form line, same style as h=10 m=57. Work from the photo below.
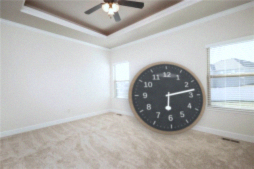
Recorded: h=6 m=13
